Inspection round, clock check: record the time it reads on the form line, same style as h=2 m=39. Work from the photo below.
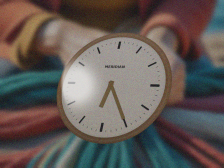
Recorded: h=6 m=25
